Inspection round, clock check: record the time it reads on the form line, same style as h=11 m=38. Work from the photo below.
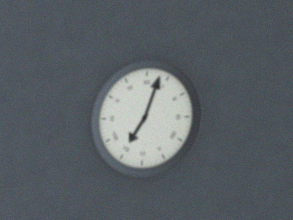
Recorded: h=7 m=3
